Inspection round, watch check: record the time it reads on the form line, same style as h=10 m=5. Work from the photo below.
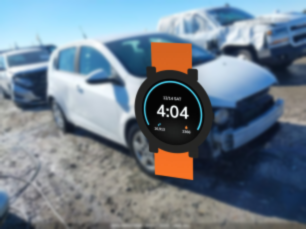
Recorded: h=4 m=4
